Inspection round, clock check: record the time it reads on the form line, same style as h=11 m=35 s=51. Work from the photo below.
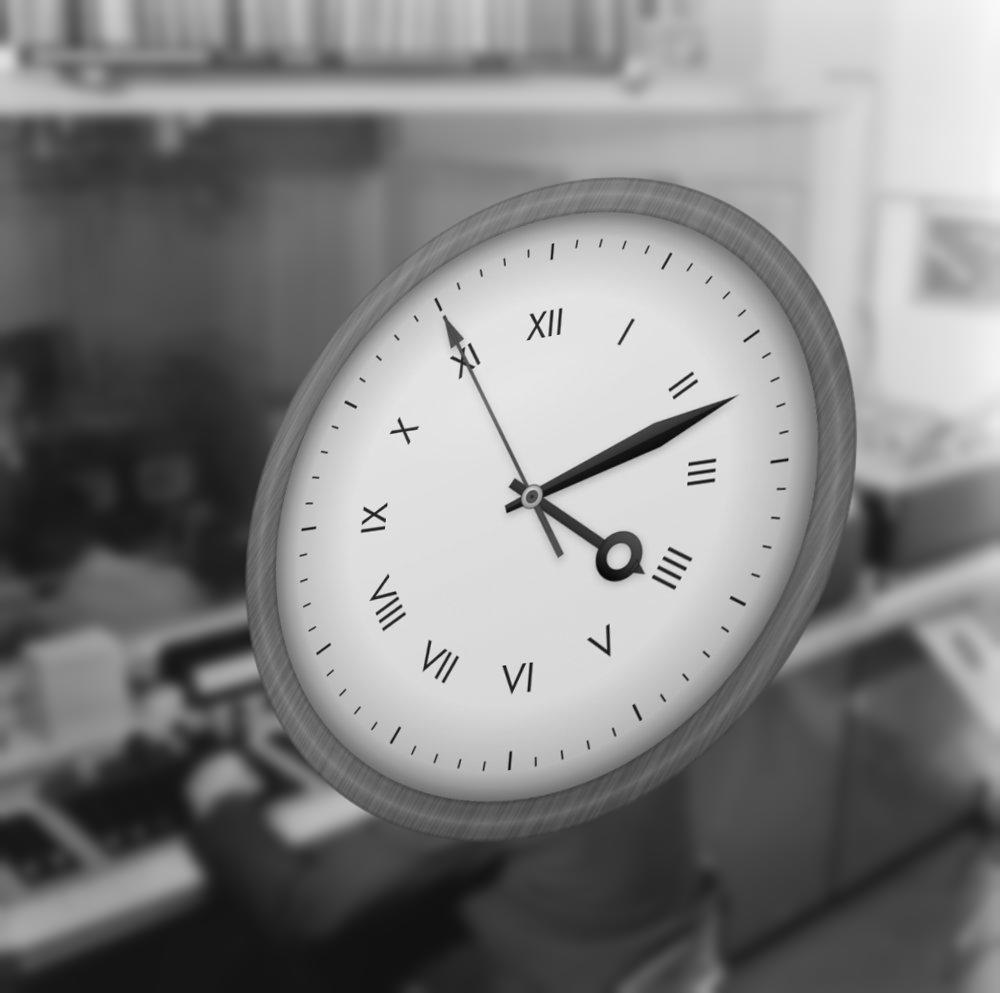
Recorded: h=4 m=11 s=55
